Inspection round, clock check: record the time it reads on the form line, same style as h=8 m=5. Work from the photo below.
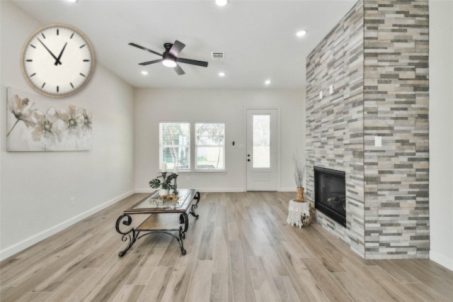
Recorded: h=12 m=53
